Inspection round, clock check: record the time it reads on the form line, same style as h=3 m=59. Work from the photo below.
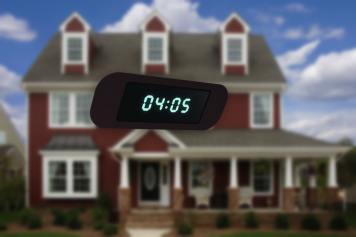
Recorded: h=4 m=5
